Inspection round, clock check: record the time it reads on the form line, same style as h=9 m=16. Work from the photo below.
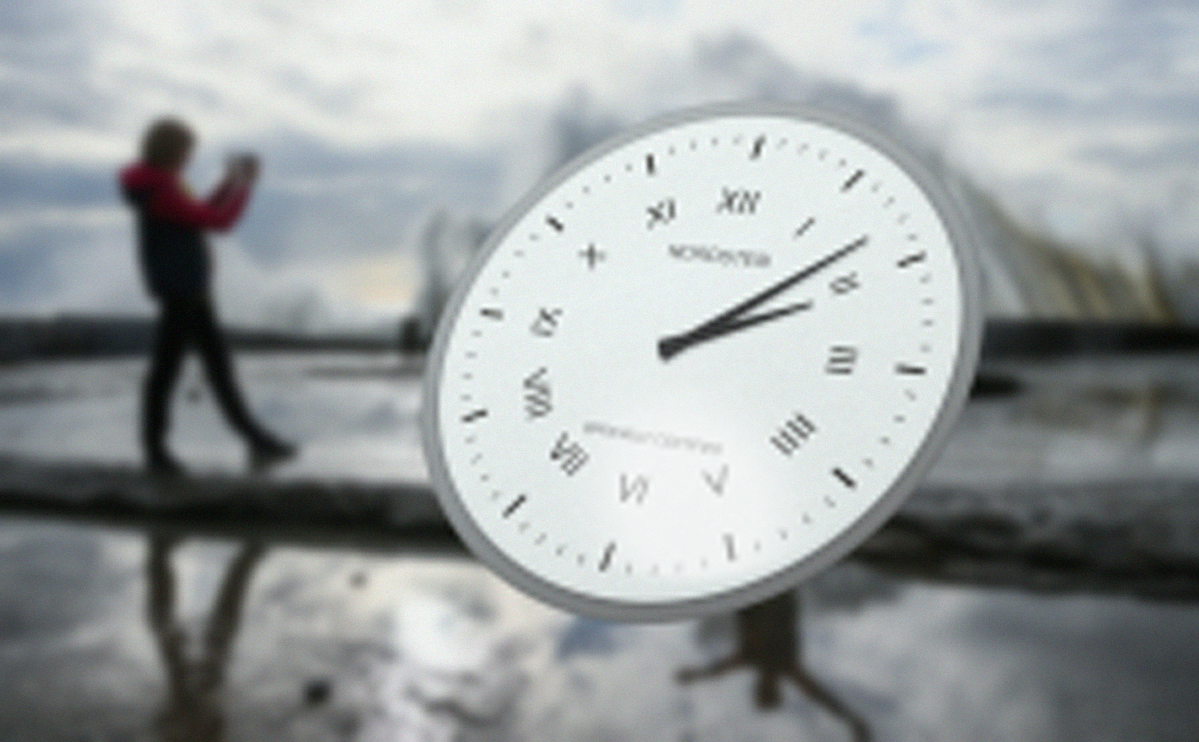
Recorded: h=2 m=8
